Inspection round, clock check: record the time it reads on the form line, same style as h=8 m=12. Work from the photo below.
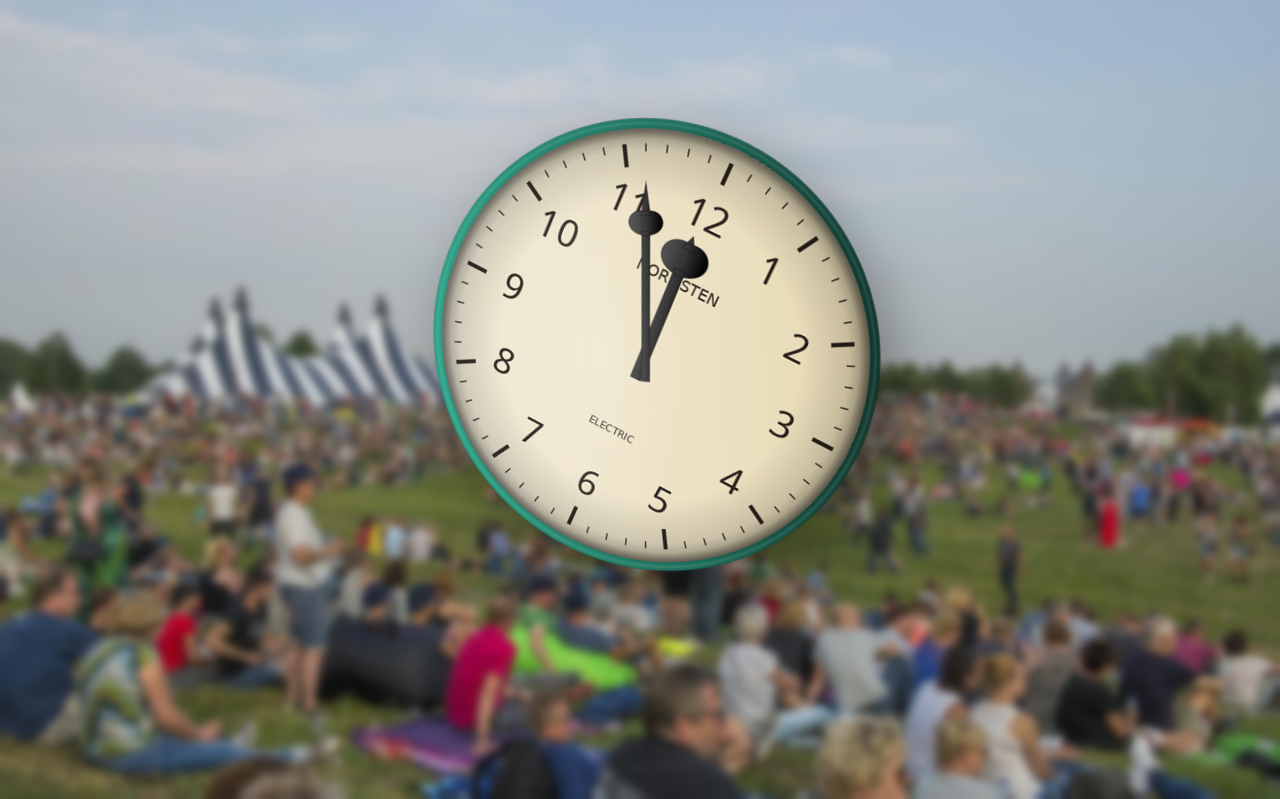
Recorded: h=11 m=56
